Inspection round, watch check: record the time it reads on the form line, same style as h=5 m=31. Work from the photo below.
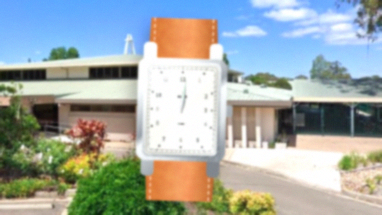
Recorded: h=12 m=1
